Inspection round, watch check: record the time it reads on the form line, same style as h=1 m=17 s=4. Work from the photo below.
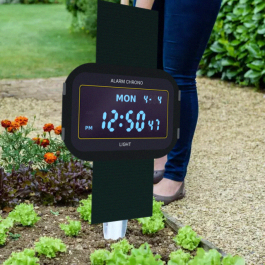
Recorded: h=12 m=50 s=47
